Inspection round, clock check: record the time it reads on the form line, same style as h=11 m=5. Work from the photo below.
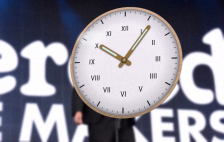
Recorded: h=10 m=6
